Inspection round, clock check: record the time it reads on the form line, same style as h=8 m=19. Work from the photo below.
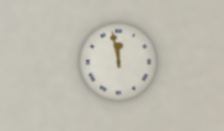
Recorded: h=11 m=58
